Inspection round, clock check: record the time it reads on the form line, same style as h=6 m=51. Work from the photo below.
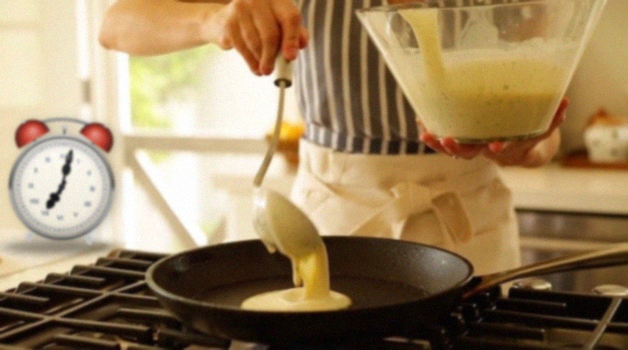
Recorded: h=7 m=2
